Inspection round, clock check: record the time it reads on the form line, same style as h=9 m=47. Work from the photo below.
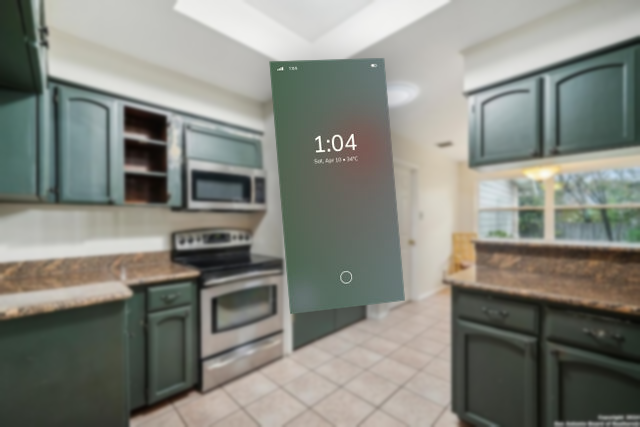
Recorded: h=1 m=4
